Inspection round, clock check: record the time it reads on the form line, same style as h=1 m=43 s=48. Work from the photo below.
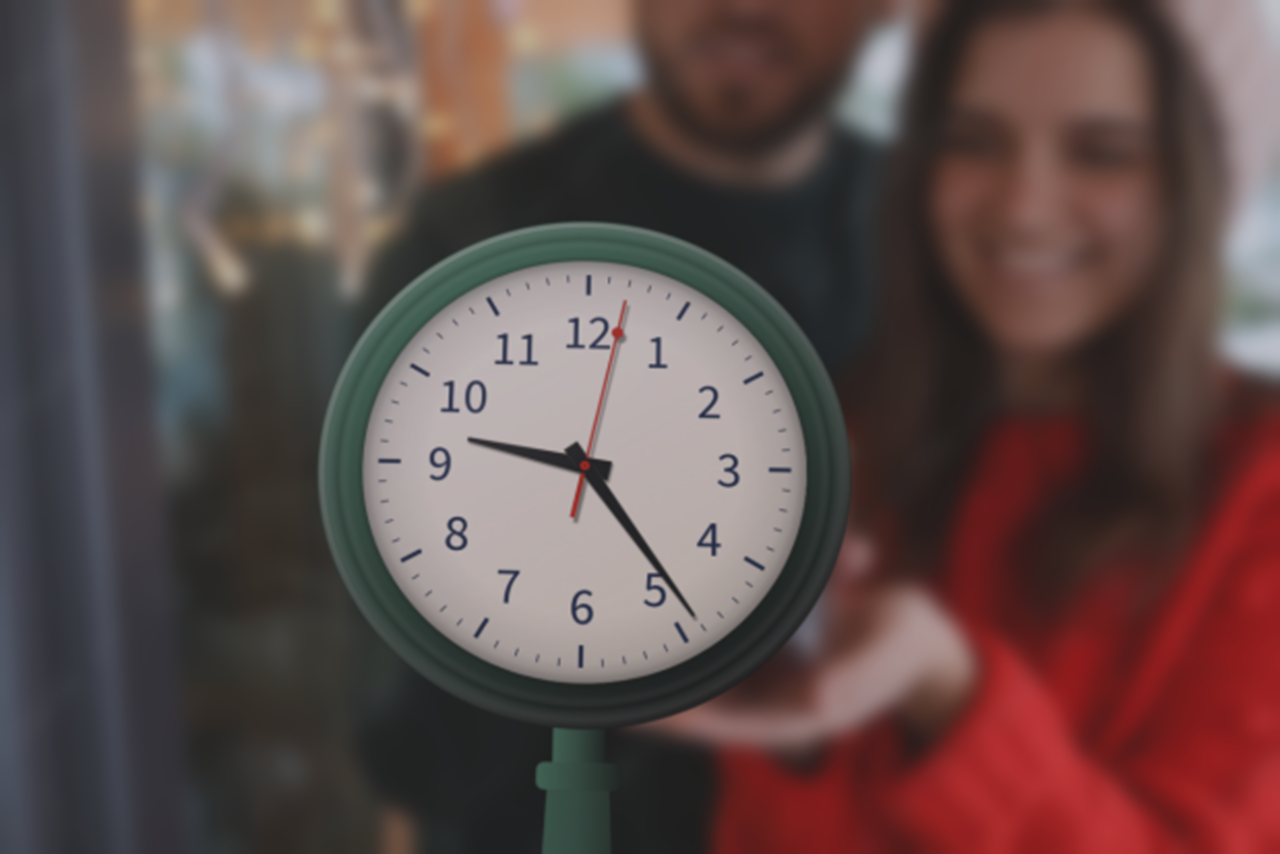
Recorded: h=9 m=24 s=2
